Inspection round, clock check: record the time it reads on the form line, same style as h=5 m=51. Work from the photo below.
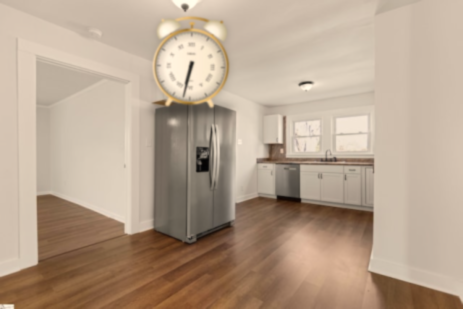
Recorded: h=6 m=32
